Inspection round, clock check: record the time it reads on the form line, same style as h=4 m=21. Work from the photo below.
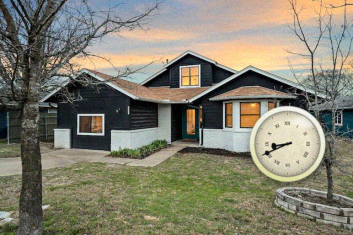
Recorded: h=8 m=41
